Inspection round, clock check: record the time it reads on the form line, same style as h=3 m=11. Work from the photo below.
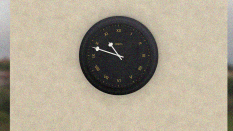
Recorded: h=10 m=48
